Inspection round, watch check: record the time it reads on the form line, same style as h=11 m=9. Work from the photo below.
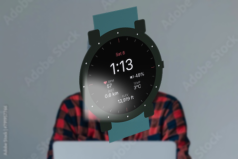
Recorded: h=1 m=13
